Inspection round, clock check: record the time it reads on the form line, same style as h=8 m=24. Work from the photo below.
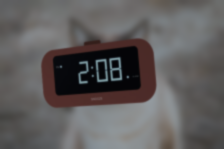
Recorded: h=2 m=8
